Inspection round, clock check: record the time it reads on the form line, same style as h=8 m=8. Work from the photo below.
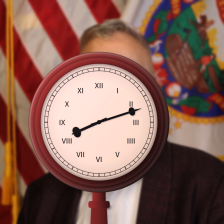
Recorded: h=8 m=12
